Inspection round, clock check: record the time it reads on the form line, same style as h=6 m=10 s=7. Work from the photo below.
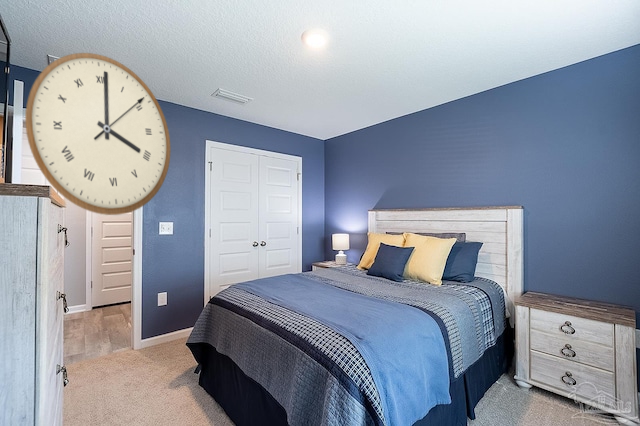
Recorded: h=4 m=1 s=9
